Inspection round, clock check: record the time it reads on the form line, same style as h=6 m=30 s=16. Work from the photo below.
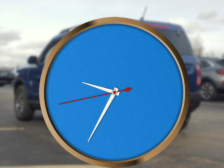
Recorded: h=9 m=34 s=43
